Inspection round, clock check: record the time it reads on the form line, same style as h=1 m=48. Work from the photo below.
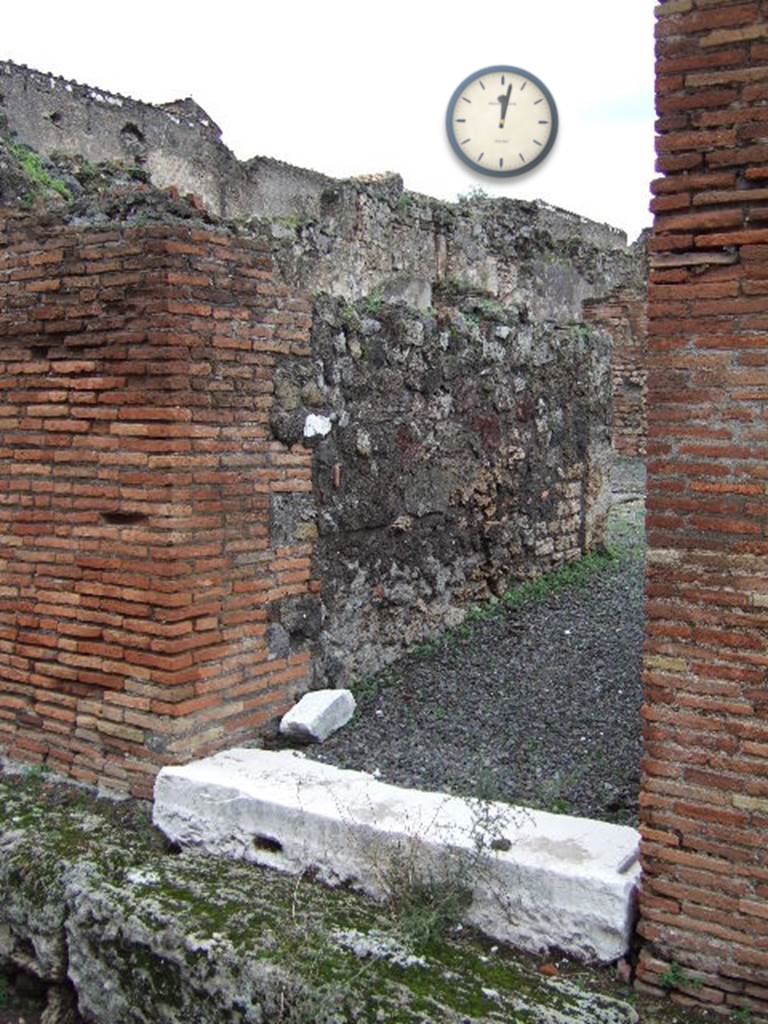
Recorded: h=12 m=2
